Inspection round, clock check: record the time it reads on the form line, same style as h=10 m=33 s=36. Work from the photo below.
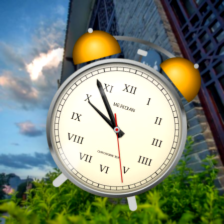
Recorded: h=9 m=53 s=26
